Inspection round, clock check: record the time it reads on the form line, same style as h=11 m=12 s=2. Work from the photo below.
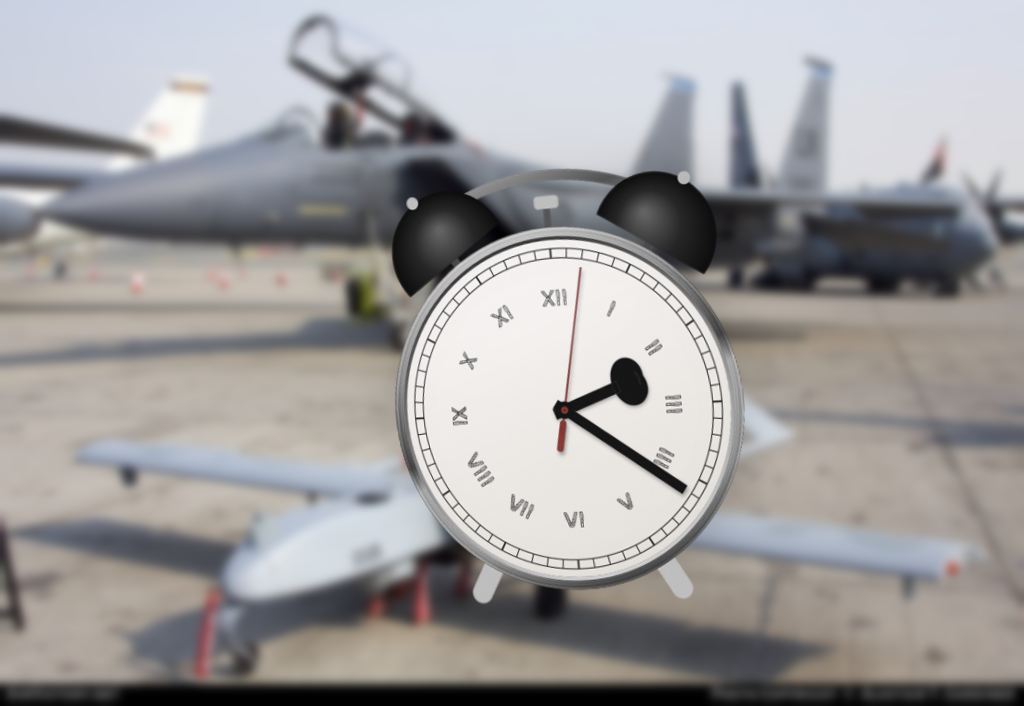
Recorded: h=2 m=21 s=2
